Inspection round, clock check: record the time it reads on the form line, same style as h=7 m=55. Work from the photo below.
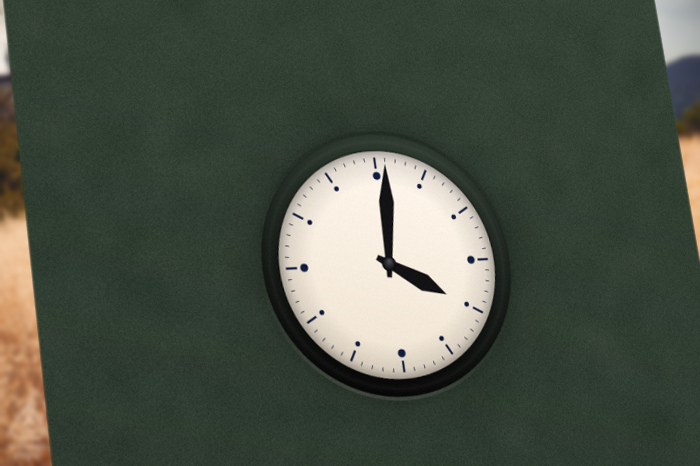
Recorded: h=4 m=1
